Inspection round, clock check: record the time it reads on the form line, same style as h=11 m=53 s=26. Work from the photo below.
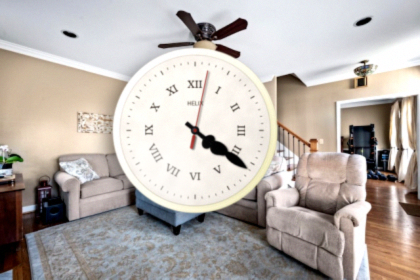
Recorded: h=4 m=21 s=2
